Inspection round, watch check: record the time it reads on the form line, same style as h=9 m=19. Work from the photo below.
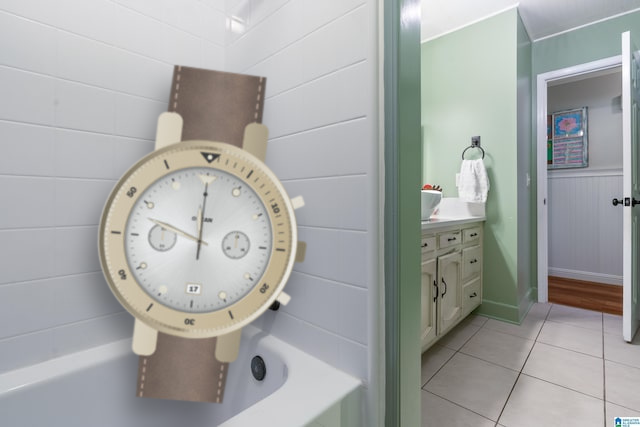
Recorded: h=11 m=48
